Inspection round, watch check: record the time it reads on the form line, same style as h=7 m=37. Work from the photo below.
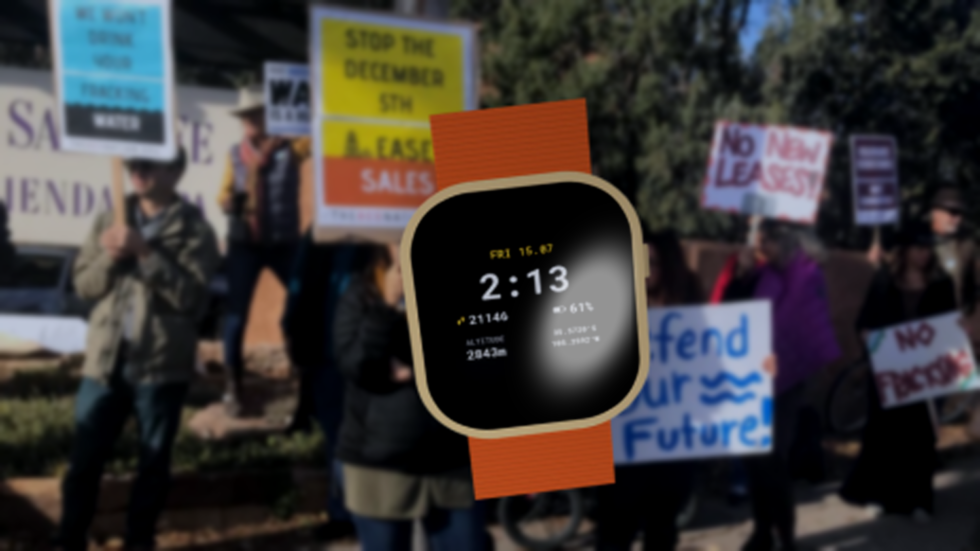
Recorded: h=2 m=13
